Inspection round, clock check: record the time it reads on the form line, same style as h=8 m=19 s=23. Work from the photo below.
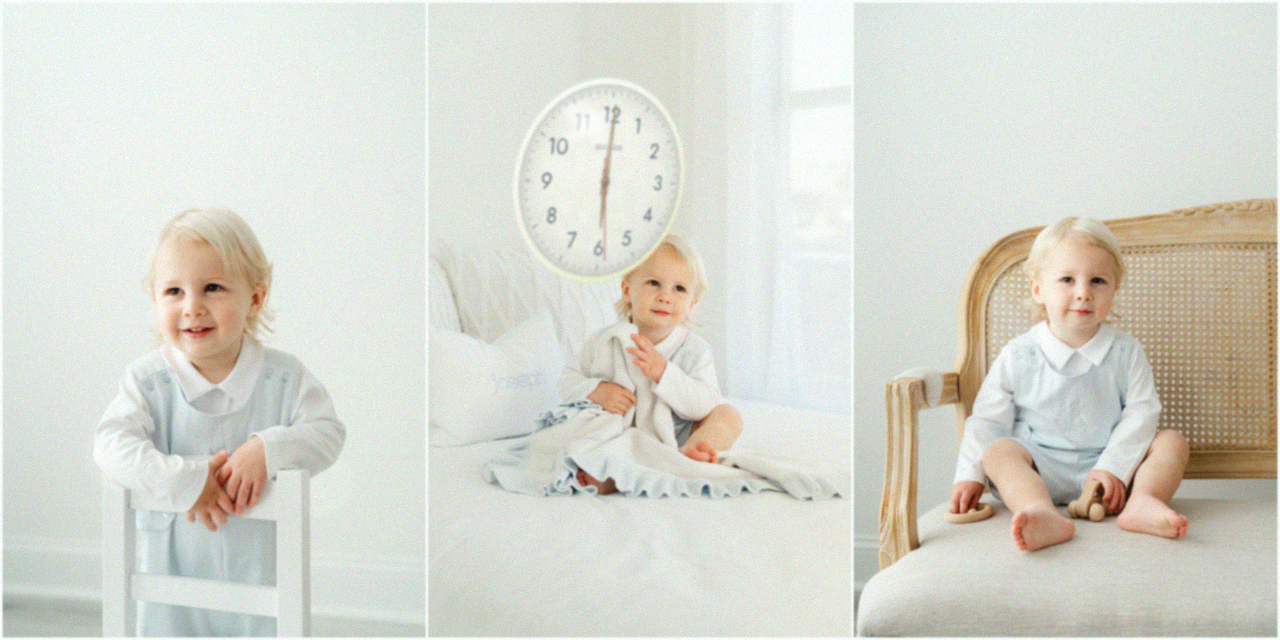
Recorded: h=6 m=0 s=29
